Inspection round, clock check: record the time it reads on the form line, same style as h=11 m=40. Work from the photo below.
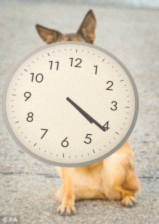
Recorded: h=4 m=21
